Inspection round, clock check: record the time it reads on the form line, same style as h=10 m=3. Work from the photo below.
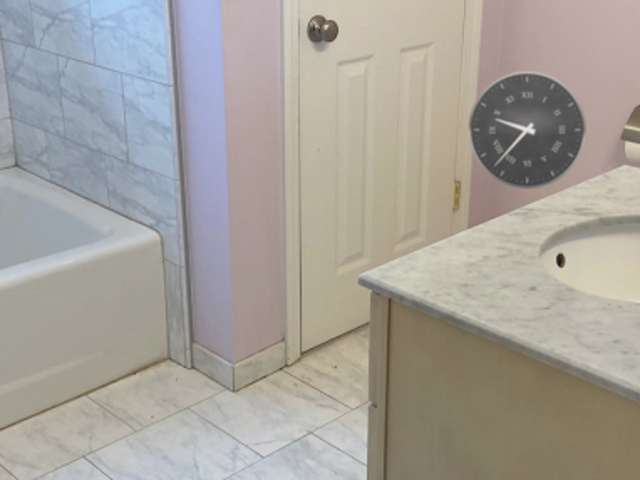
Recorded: h=9 m=37
